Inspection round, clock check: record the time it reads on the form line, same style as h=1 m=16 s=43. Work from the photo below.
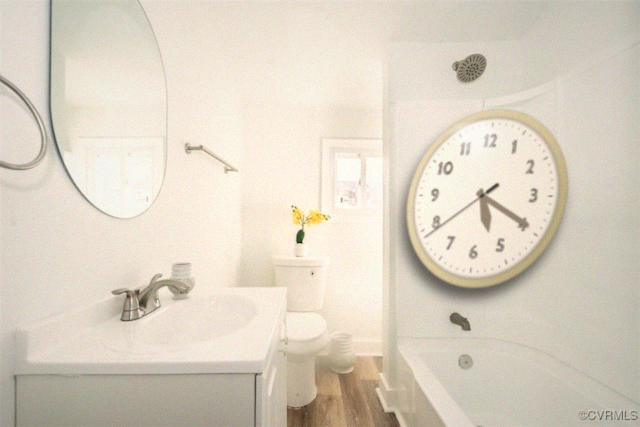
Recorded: h=5 m=19 s=39
